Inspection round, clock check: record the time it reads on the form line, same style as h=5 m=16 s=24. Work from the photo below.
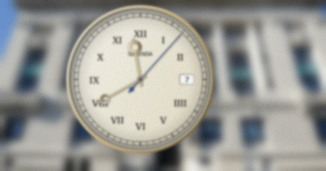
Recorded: h=11 m=40 s=7
